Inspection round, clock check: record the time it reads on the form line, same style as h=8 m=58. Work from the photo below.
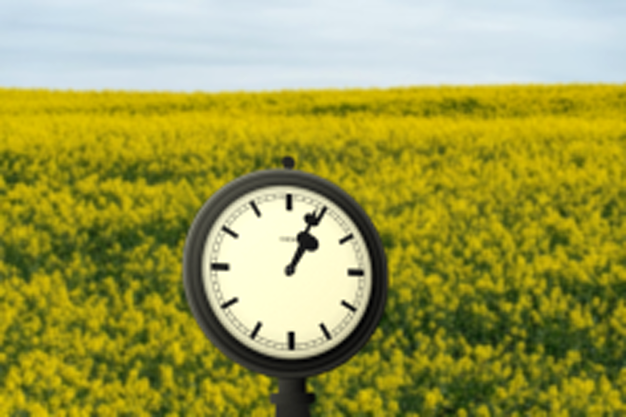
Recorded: h=1 m=4
